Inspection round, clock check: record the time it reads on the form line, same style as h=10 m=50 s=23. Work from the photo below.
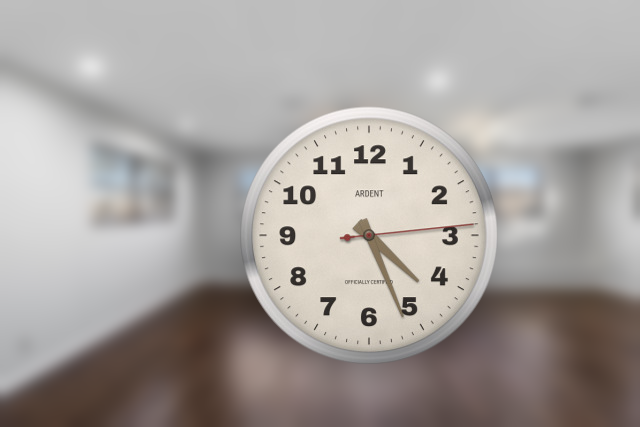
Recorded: h=4 m=26 s=14
